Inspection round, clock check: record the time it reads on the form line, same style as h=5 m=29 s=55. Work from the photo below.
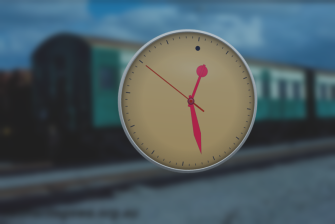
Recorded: h=12 m=26 s=50
